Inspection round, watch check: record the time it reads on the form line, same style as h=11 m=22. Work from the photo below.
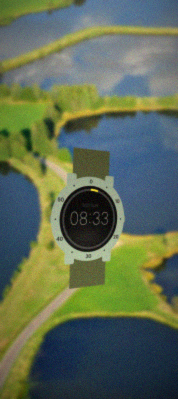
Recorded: h=8 m=33
